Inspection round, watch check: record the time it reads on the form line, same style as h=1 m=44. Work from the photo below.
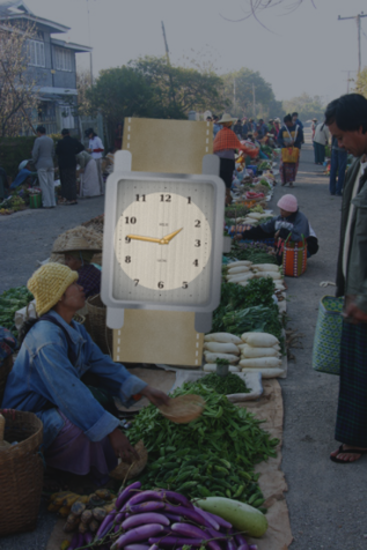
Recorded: h=1 m=46
